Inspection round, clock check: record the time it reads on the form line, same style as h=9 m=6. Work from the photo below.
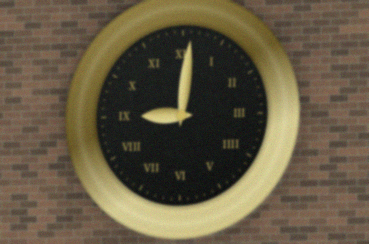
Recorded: h=9 m=1
